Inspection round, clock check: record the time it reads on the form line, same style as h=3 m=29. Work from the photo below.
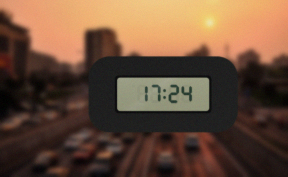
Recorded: h=17 m=24
